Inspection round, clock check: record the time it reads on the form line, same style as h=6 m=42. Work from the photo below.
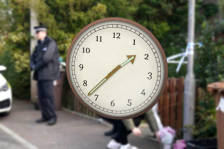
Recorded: h=1 m=37
